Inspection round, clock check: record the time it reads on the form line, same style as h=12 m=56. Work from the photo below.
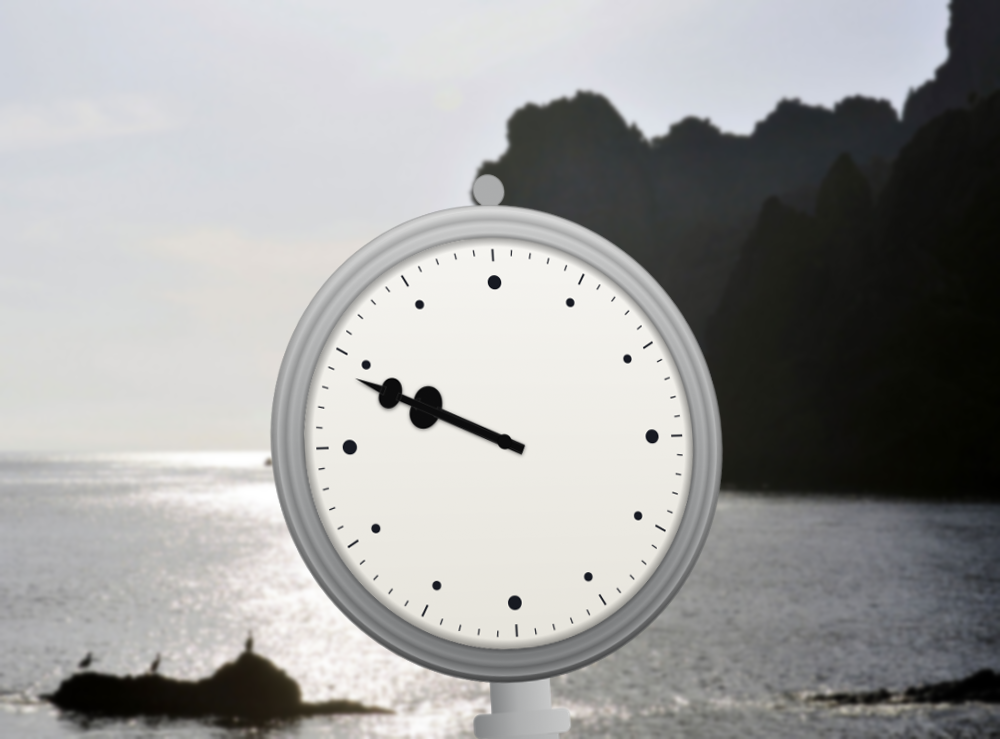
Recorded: h=9 m=49
